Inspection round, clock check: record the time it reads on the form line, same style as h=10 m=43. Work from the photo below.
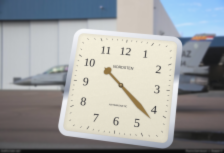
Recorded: h=10 m=22
